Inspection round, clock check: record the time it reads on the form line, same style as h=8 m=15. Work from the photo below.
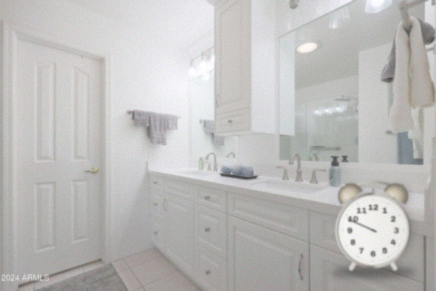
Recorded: h=9 m=49
